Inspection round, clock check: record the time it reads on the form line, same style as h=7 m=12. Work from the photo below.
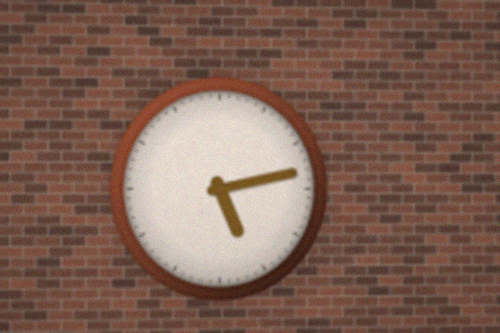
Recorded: h=5 m=13
